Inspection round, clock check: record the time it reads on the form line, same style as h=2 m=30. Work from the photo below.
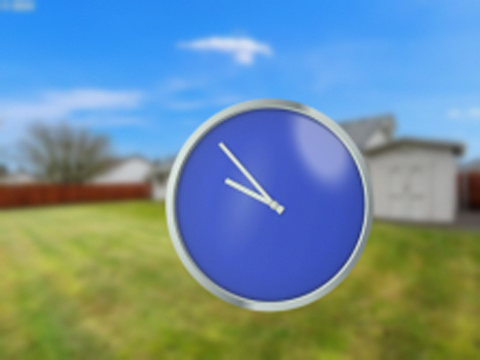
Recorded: h=9 m=53
